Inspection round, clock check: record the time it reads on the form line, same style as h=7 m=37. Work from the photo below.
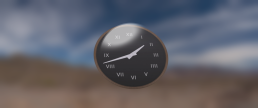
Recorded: h=1 m=42
